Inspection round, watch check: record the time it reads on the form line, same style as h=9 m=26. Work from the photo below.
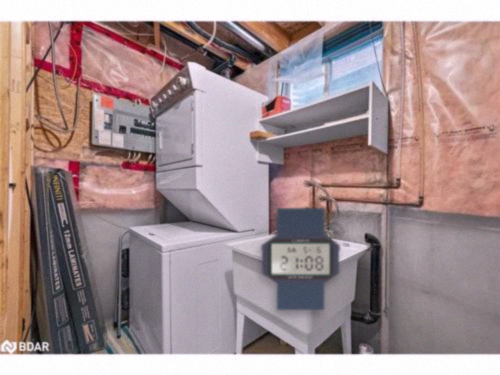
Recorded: h=21 m=8
